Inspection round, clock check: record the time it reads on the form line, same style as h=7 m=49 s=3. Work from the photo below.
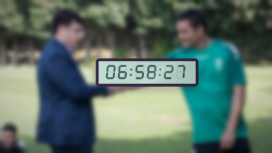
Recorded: h=6 m=58 s=27
